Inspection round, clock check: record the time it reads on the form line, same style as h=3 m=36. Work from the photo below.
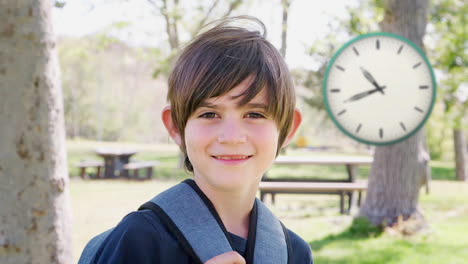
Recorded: h=10 m=42
